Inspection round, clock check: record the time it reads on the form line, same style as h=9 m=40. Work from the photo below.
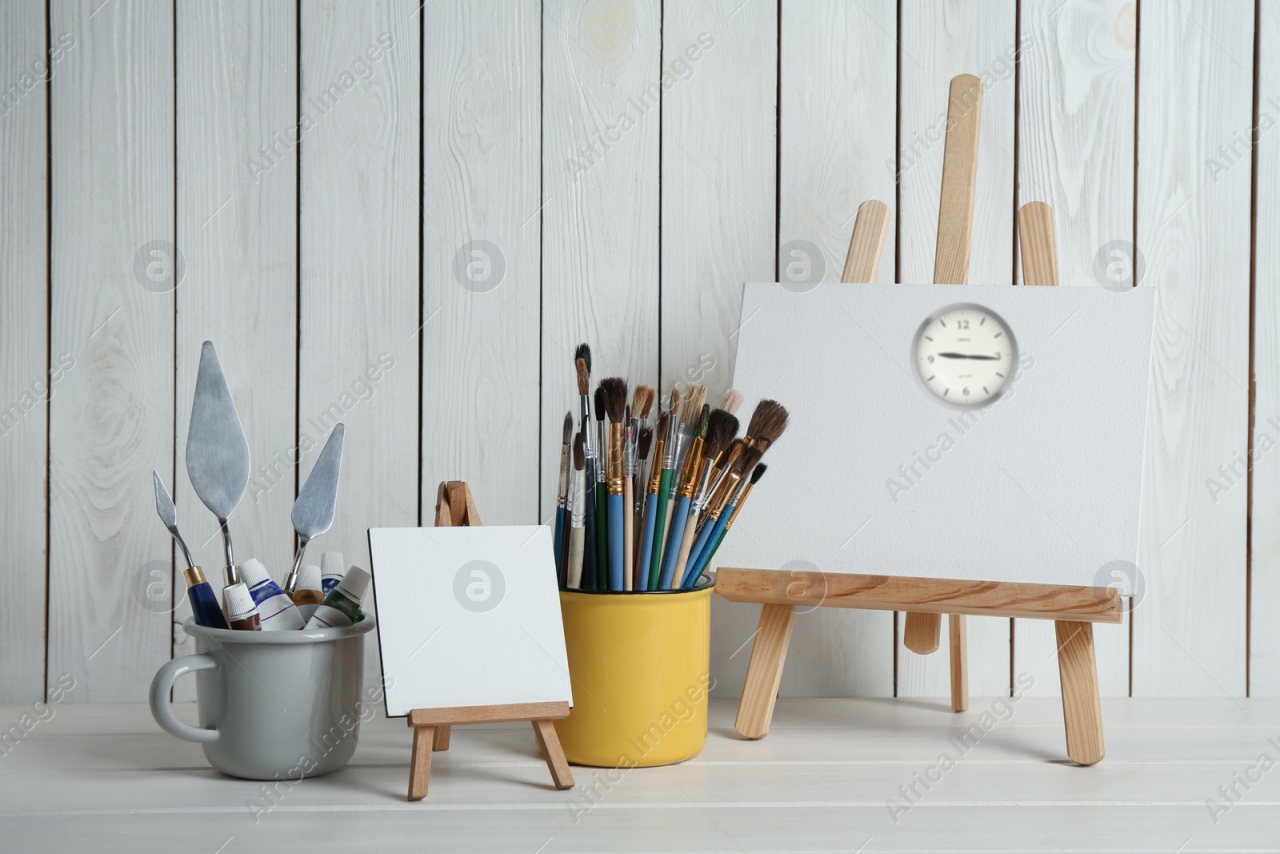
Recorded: h=9 m=16
